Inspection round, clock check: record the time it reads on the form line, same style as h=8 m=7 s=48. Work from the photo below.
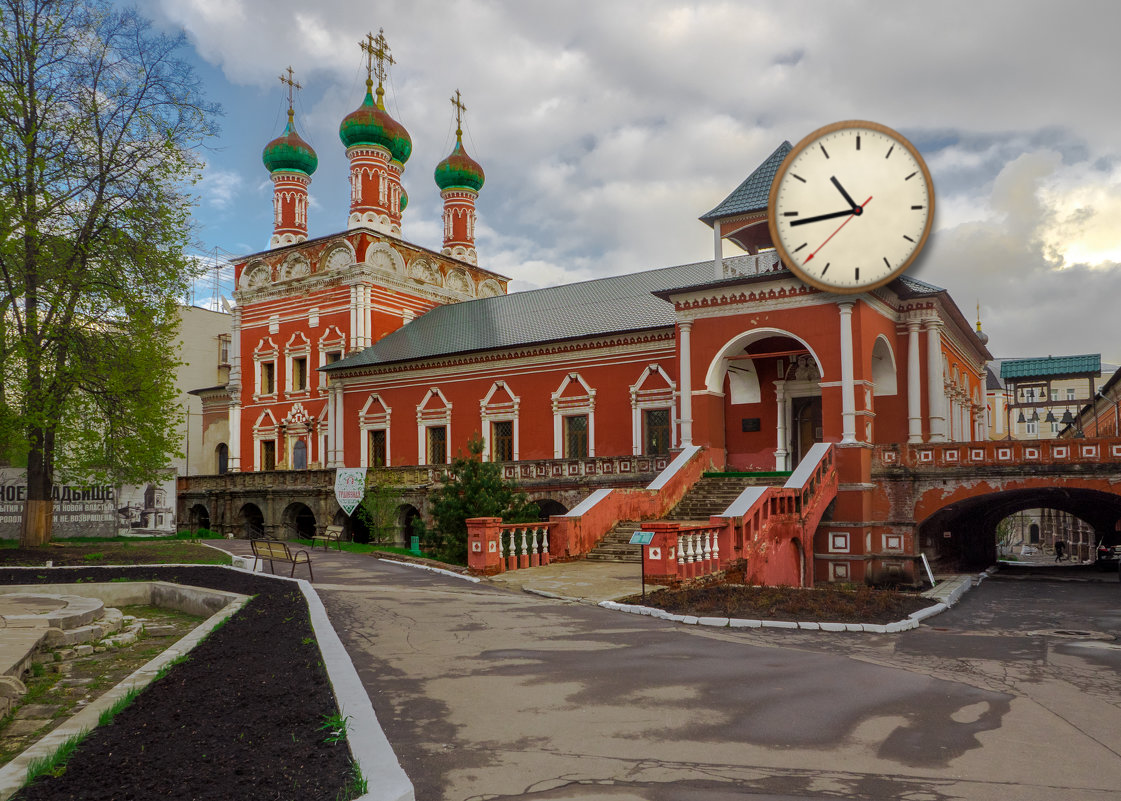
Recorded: h=10 m=43 s=38
